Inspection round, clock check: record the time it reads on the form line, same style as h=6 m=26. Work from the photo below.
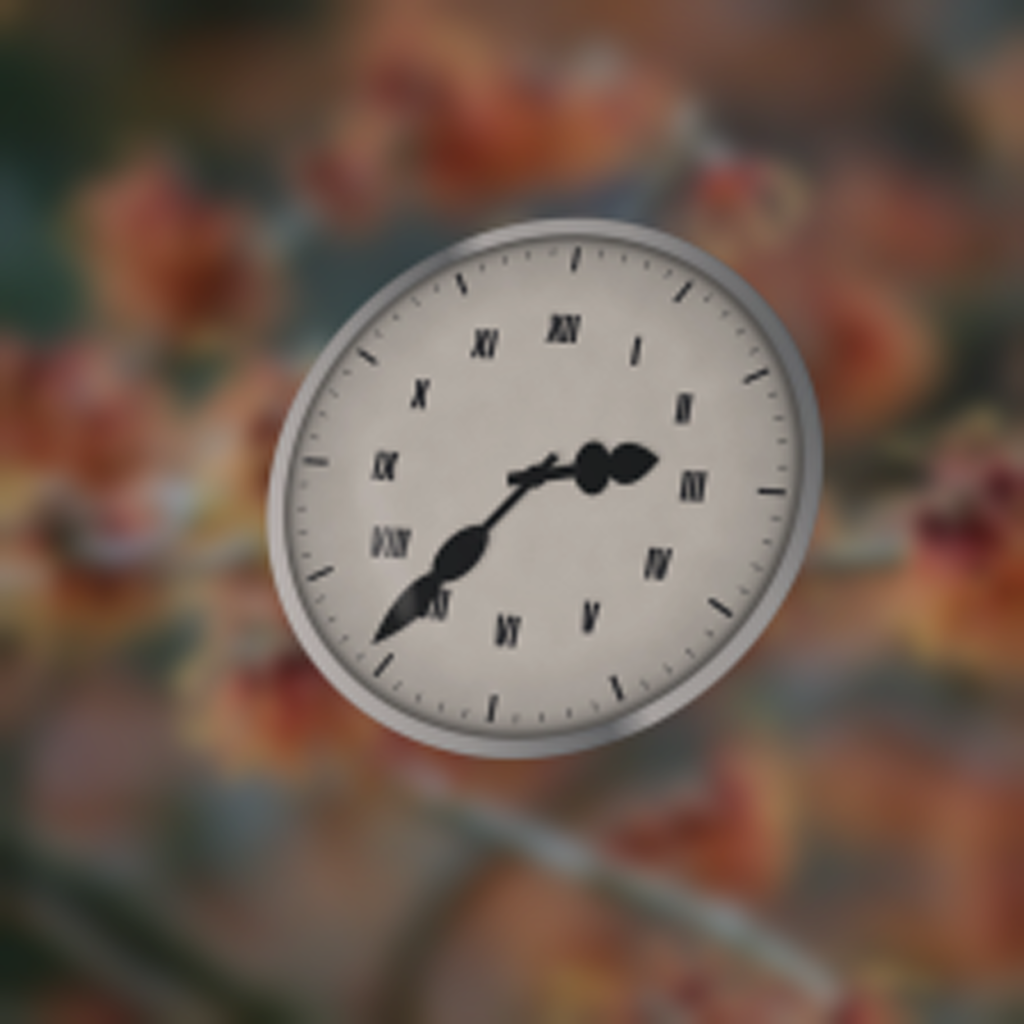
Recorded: h=2 m=36
